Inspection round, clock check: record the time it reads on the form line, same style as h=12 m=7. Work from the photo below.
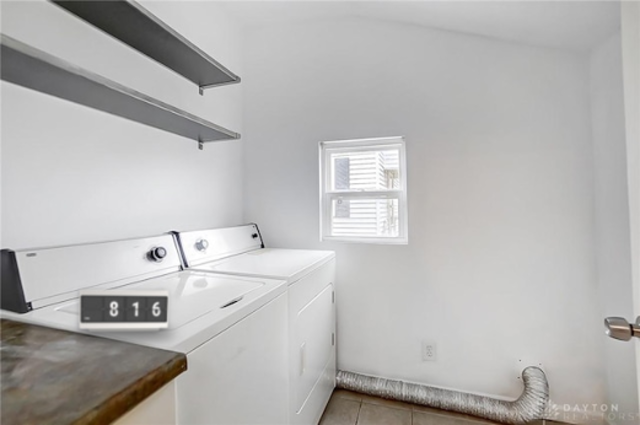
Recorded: h=8 m=16
